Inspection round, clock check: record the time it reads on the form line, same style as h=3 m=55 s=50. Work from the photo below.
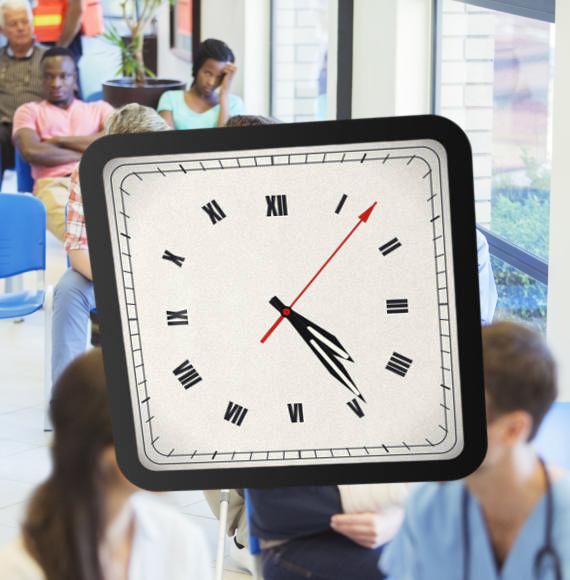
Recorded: h=4 m=24 s=7
